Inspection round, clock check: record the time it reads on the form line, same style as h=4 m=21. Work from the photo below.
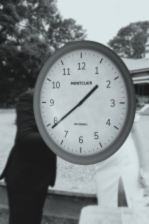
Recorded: h=1 m=39
